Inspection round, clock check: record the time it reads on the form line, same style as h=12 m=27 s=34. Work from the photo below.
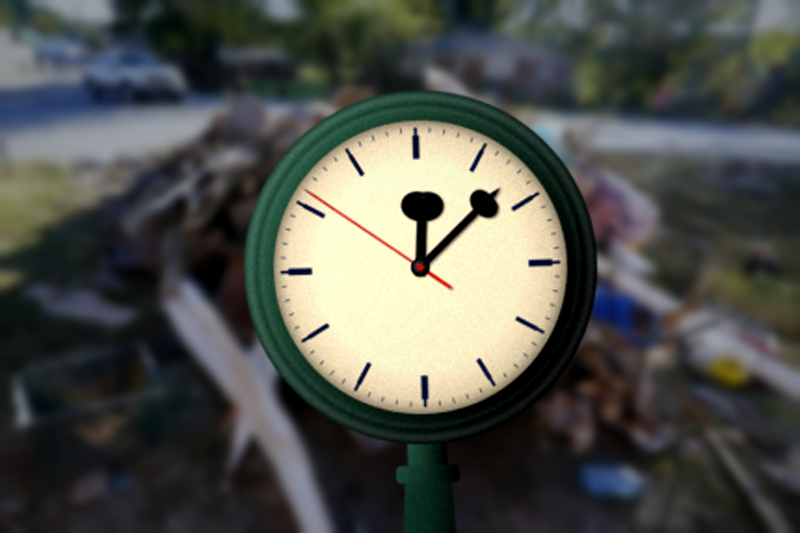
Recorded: h=12 m=7 s=51
